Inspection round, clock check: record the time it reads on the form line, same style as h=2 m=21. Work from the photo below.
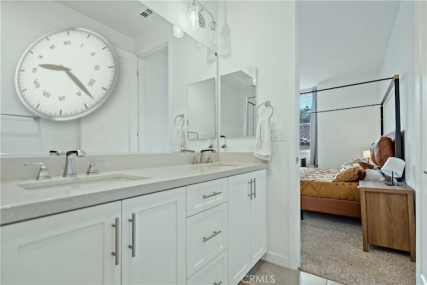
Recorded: h=9 m=23
